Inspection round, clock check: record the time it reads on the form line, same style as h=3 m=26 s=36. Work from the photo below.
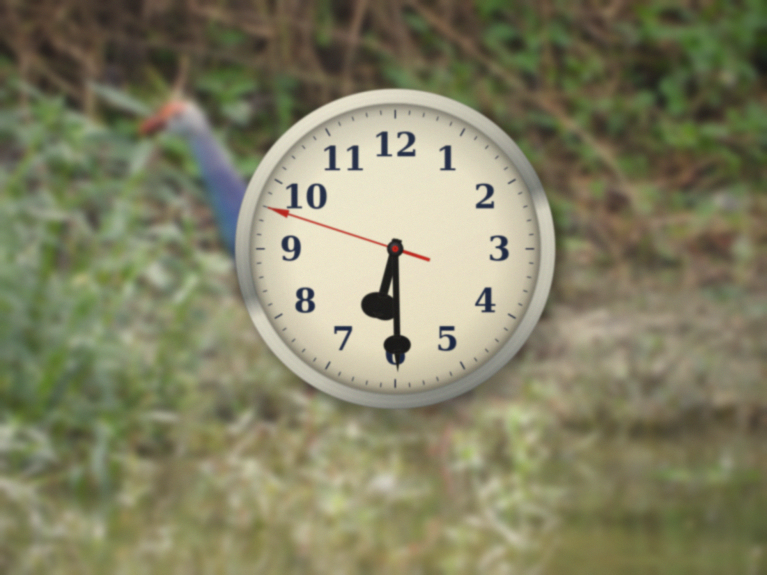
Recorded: h=6 m=29 s=48
